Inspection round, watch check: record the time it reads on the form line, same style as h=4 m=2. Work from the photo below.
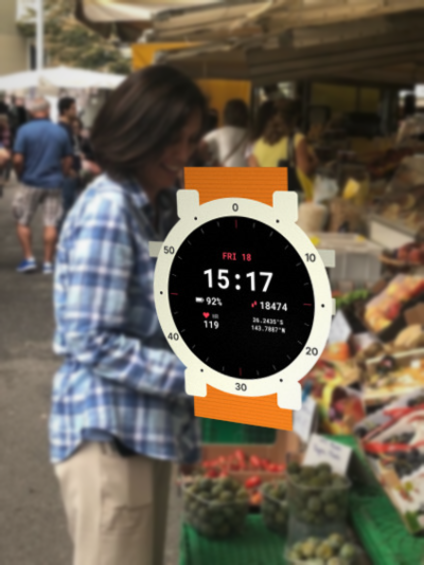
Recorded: h=15 m=17
